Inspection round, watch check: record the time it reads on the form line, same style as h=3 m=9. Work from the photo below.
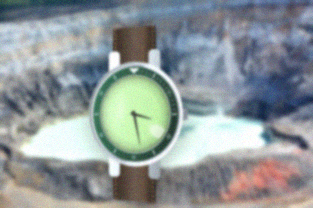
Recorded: h=3 m=28
